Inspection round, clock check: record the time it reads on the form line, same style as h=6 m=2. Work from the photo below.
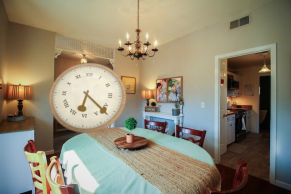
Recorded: h=6 m=22
